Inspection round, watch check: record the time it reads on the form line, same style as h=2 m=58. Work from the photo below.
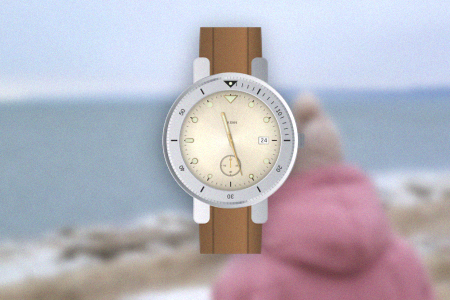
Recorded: h=11 m=27
